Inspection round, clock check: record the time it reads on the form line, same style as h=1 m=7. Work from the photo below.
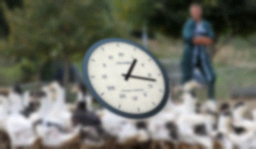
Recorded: h=1 m=17
